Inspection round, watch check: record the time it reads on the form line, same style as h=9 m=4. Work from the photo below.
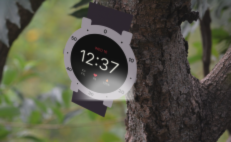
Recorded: h=12 m=37
